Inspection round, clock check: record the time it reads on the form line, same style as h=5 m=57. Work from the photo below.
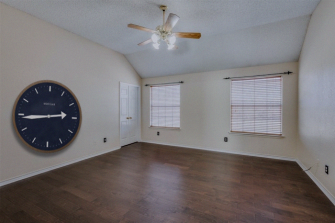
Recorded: h=2 m=44
